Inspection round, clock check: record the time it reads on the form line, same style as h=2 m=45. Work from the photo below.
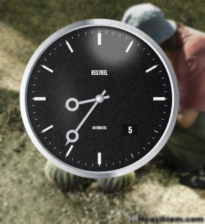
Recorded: h=8 m=36
